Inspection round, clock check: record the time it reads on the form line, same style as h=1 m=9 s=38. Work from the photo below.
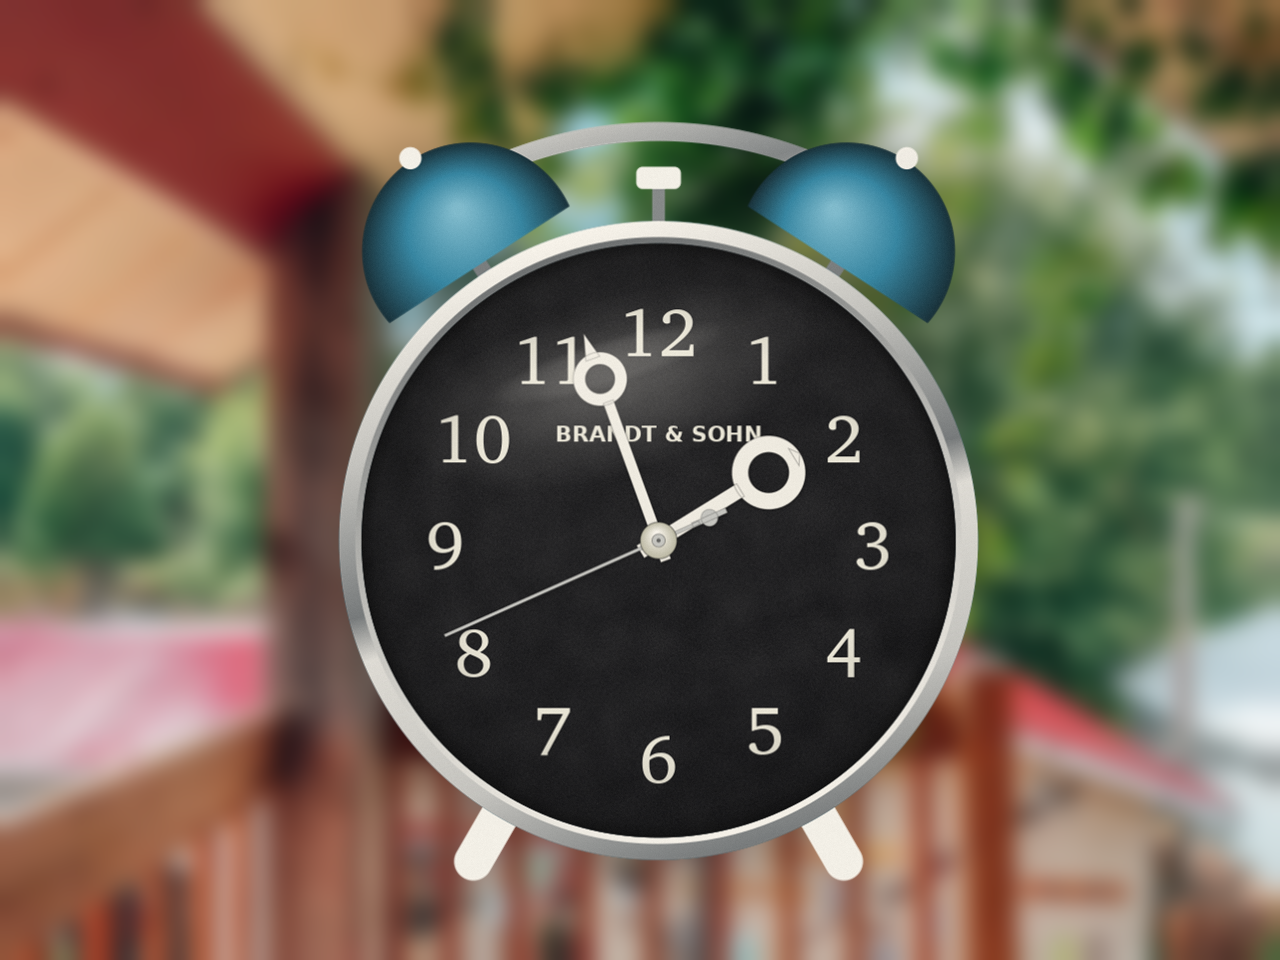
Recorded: h=1 m=56 s=41
